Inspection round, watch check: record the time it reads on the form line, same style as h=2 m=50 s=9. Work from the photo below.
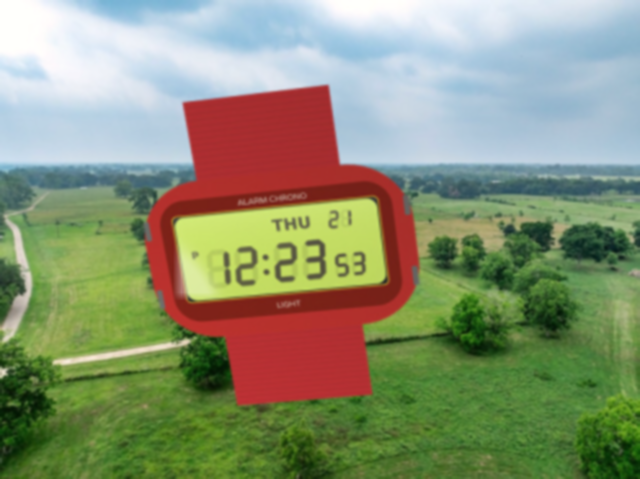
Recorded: h=12 m=23 s=53
